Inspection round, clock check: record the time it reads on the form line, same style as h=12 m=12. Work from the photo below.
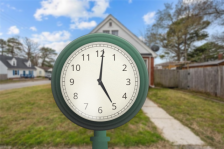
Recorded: h=5 m=1
